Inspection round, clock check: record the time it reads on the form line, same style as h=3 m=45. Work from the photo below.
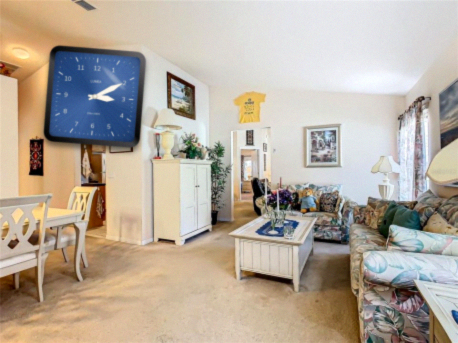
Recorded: h=3 m=10
